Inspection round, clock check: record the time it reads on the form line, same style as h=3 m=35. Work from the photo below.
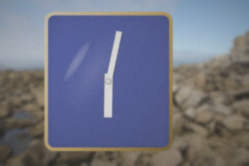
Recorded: h=6 m=2
